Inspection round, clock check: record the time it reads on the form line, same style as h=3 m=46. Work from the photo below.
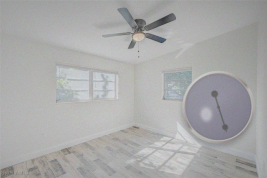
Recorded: h=11 m=27
